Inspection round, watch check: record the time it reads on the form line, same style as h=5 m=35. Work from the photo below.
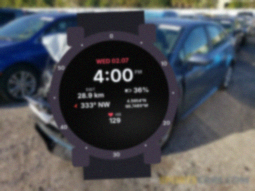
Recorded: h=4 m=0
